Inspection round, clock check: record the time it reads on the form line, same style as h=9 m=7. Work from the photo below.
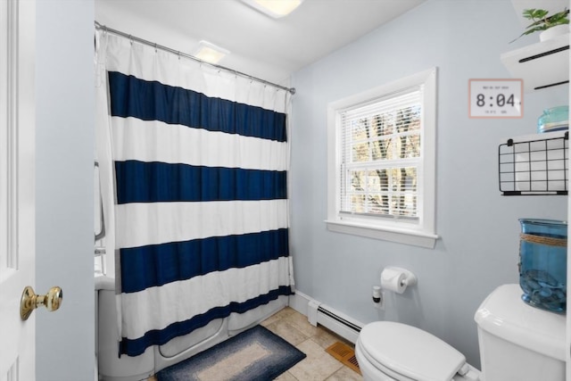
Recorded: h=8 m=4
